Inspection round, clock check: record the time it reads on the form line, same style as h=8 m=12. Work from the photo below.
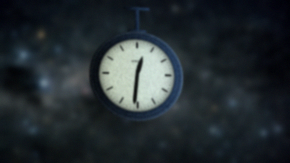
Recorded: h=12 m=31
